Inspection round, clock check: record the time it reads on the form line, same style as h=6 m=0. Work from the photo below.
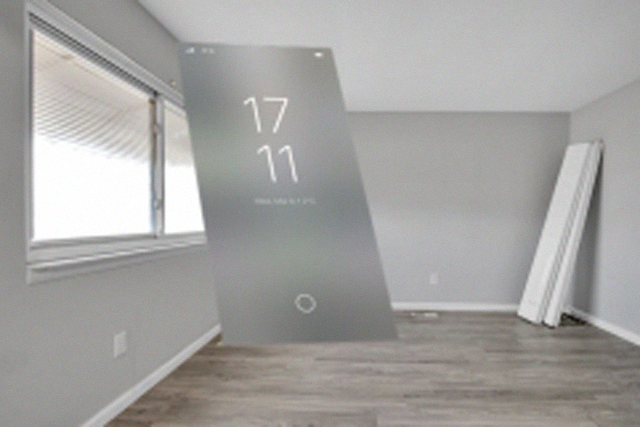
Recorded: h=17 m=11
